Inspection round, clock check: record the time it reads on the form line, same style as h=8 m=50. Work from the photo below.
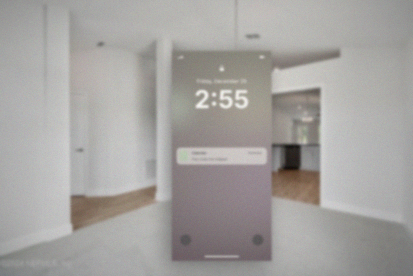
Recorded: h=2 m=55
